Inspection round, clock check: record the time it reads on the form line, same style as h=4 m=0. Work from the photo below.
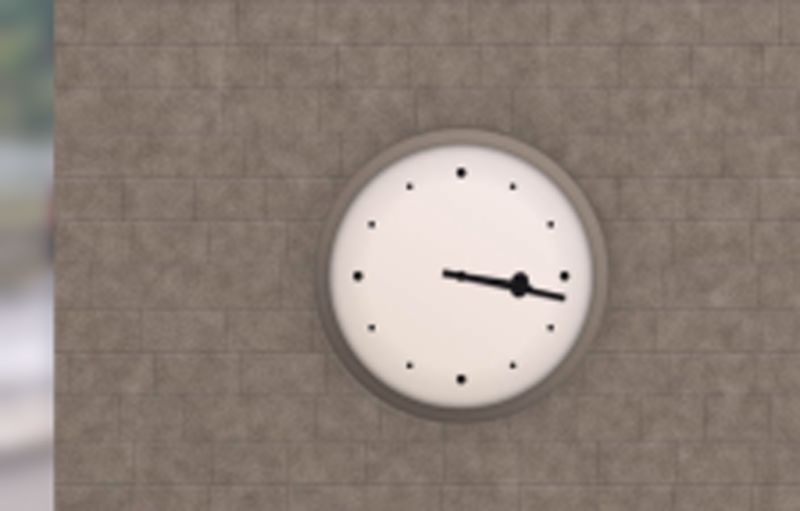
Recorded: h=3 m=17
